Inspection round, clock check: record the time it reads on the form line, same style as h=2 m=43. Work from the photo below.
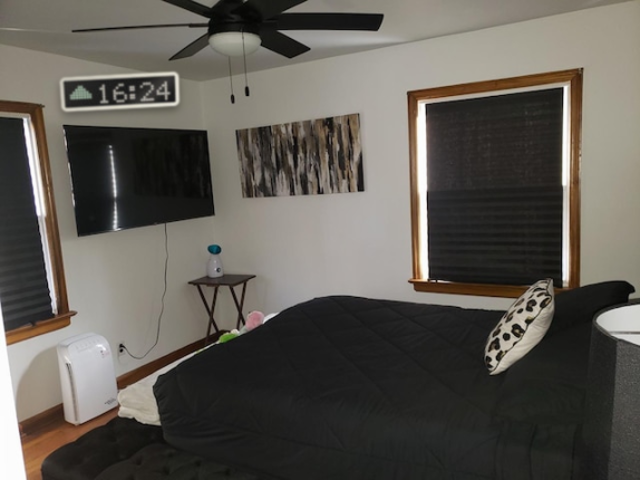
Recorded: h=16 m=24
